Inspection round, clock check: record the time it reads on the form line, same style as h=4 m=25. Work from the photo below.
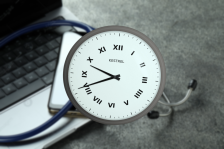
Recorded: h=9 m=41
